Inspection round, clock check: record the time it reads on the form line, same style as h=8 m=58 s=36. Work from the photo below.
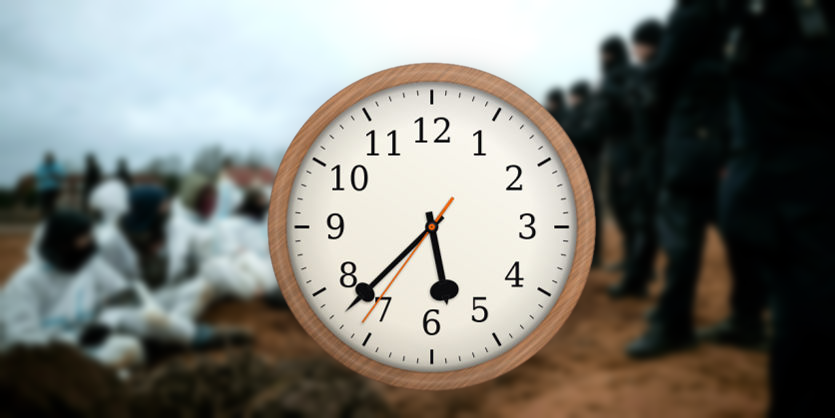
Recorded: h=5 m=37 s=36
